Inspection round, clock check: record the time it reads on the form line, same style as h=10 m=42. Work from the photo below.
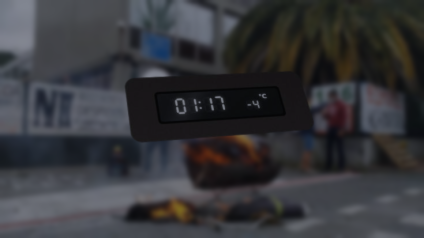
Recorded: h=1 m=17
